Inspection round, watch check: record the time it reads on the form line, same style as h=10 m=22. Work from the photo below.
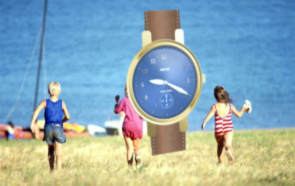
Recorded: h=9 m=20
